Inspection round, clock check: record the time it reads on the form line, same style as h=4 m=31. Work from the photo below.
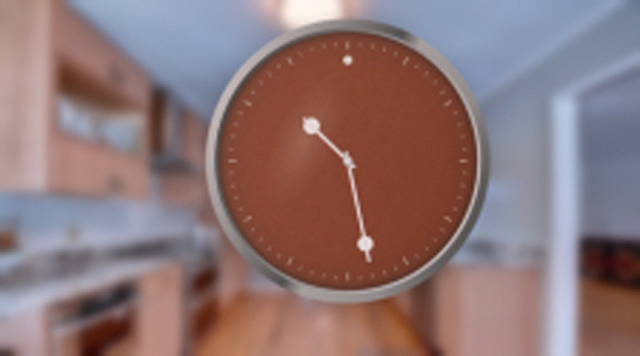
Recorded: h=10 m=28
